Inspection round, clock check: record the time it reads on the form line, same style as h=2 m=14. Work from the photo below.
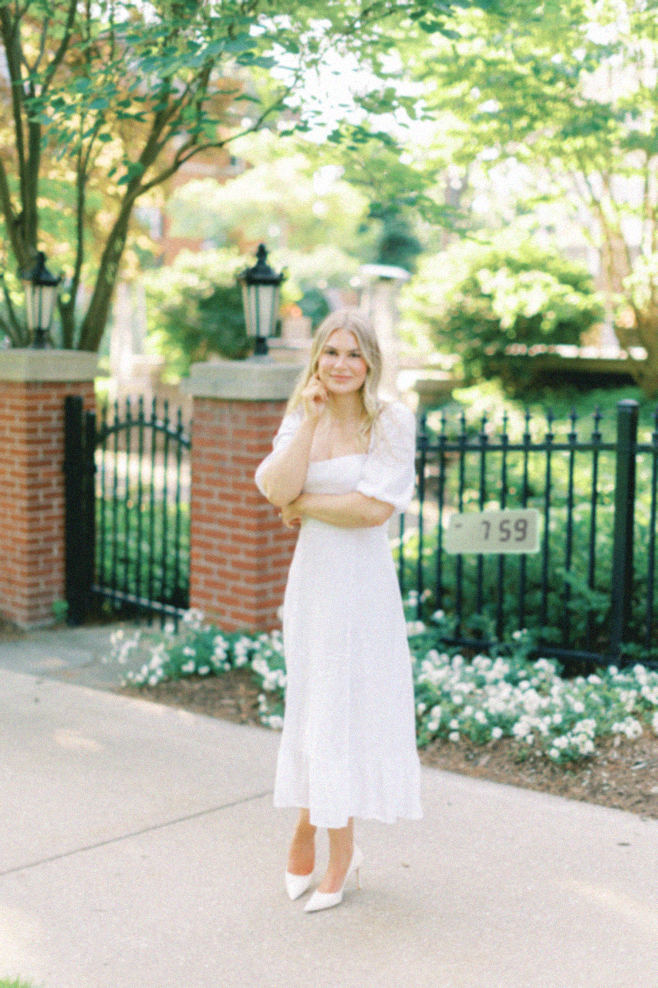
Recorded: h=7 m=59
